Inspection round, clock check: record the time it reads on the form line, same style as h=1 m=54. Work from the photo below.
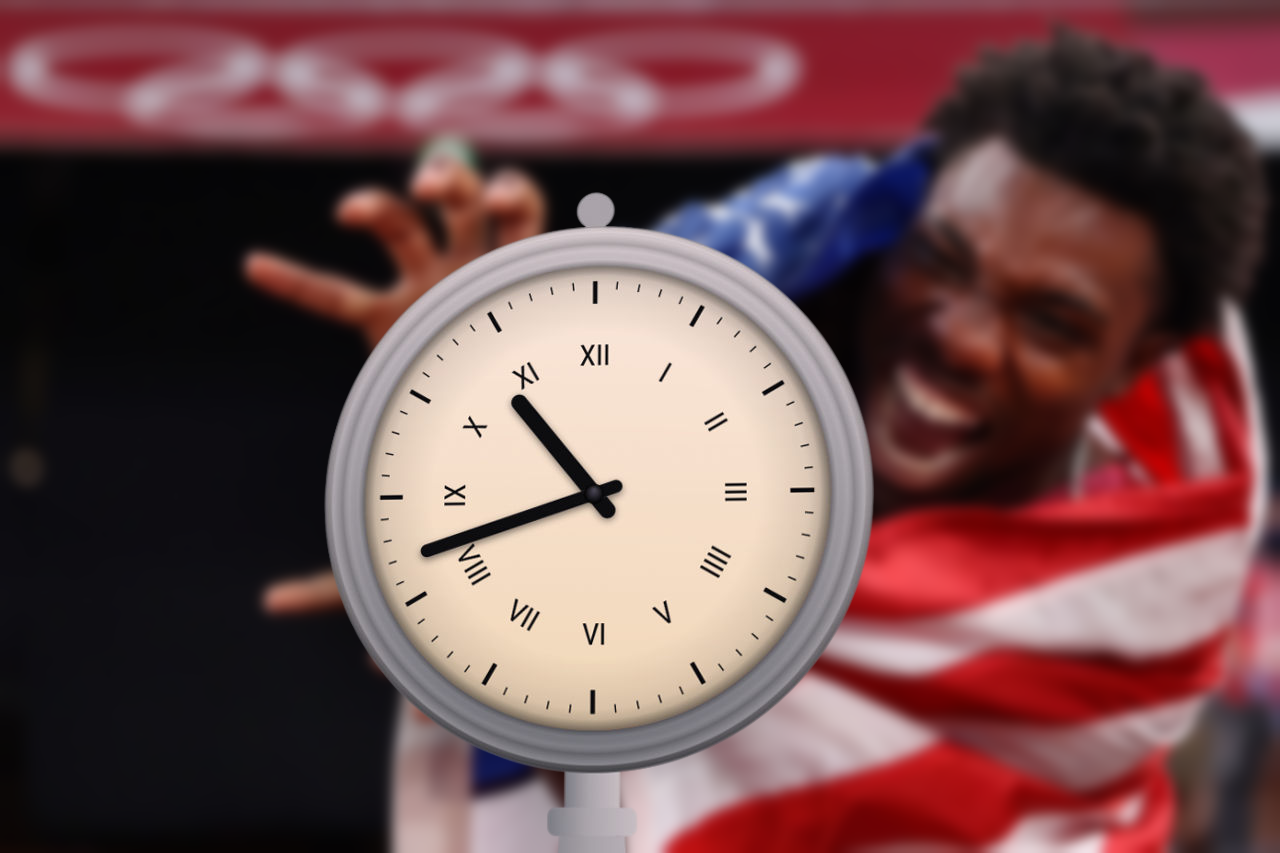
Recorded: h=10 m=42
